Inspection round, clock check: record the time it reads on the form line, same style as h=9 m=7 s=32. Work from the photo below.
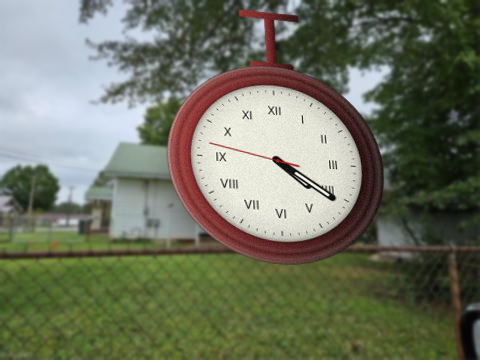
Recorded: h=4 m=20 s=47
